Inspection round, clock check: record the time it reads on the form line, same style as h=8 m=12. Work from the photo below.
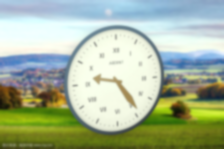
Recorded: h=9 m=24
